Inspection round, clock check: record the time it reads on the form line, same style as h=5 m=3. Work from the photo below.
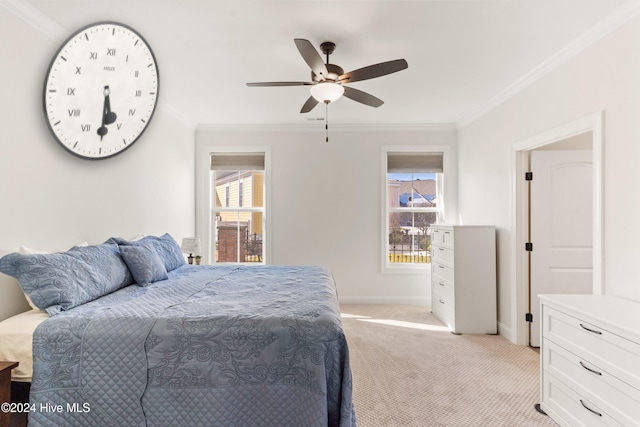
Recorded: h=5 m=30
